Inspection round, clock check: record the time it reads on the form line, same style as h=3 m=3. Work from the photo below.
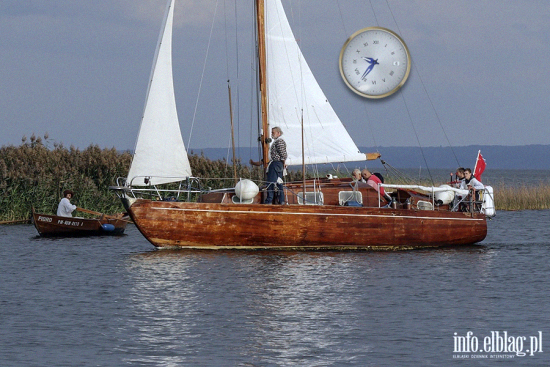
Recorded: h=9 m=36
